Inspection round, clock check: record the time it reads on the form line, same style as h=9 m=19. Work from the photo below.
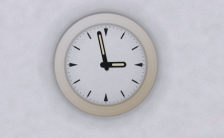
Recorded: h=2 m=58
